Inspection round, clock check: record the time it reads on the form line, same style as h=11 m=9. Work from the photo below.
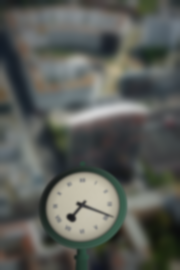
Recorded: h=7 m=19
